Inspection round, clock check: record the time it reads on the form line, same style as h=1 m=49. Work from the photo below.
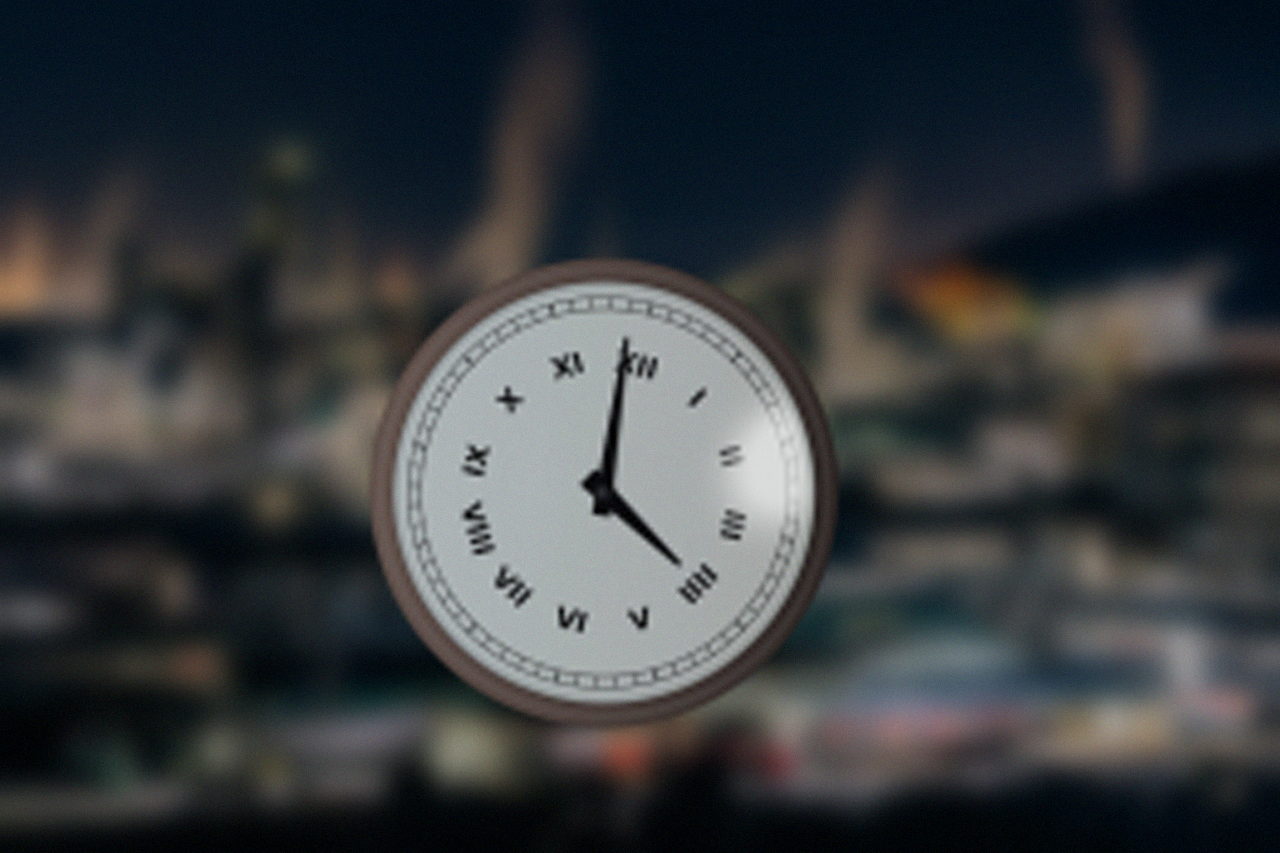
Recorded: h=3 m=59
